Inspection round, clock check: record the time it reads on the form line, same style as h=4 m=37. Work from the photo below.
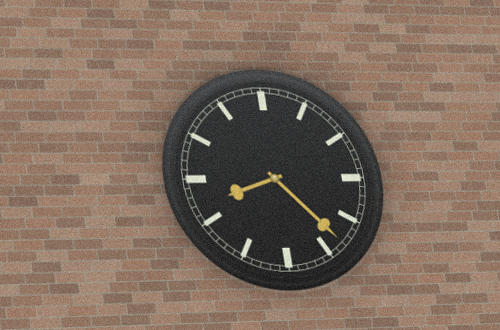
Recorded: h=8 m=23
